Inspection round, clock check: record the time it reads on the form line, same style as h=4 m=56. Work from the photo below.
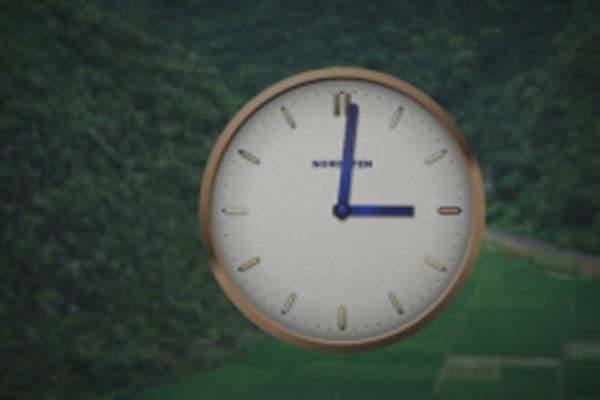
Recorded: h=3 m=1
